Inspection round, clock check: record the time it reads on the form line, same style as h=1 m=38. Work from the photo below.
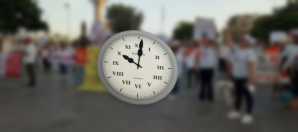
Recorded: h=10 m=1
